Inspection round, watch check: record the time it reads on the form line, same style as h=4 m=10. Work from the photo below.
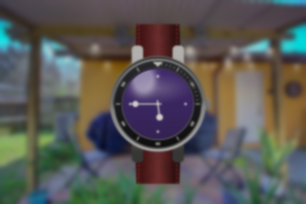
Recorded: h=5 m=45
